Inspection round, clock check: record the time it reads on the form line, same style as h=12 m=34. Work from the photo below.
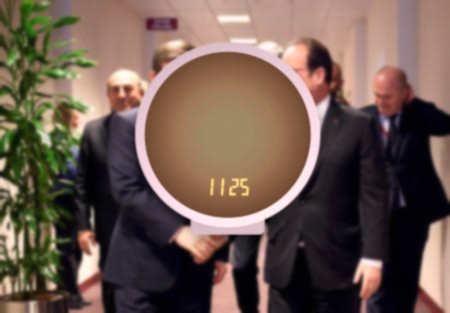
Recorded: h=11 m=25
